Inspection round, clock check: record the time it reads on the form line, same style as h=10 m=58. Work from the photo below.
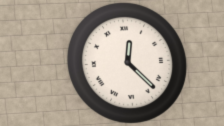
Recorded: h=12 m=23
